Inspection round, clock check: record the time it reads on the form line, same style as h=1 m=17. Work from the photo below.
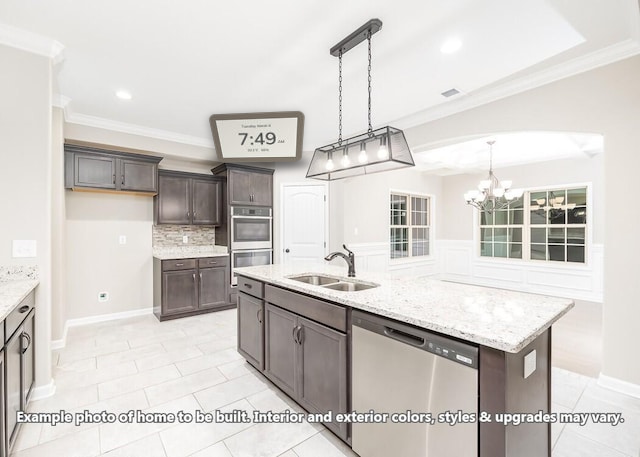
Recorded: h=7 m=49
